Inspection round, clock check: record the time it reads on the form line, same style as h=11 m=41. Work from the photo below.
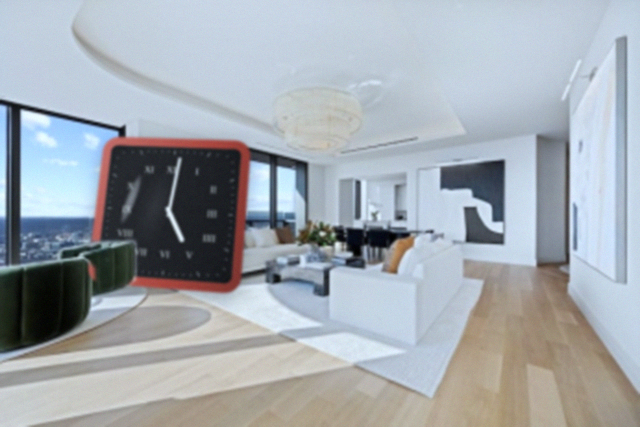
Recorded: h=5 m=1
